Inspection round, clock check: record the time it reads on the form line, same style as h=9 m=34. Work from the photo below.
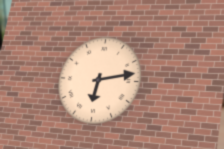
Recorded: h=6 m=13
